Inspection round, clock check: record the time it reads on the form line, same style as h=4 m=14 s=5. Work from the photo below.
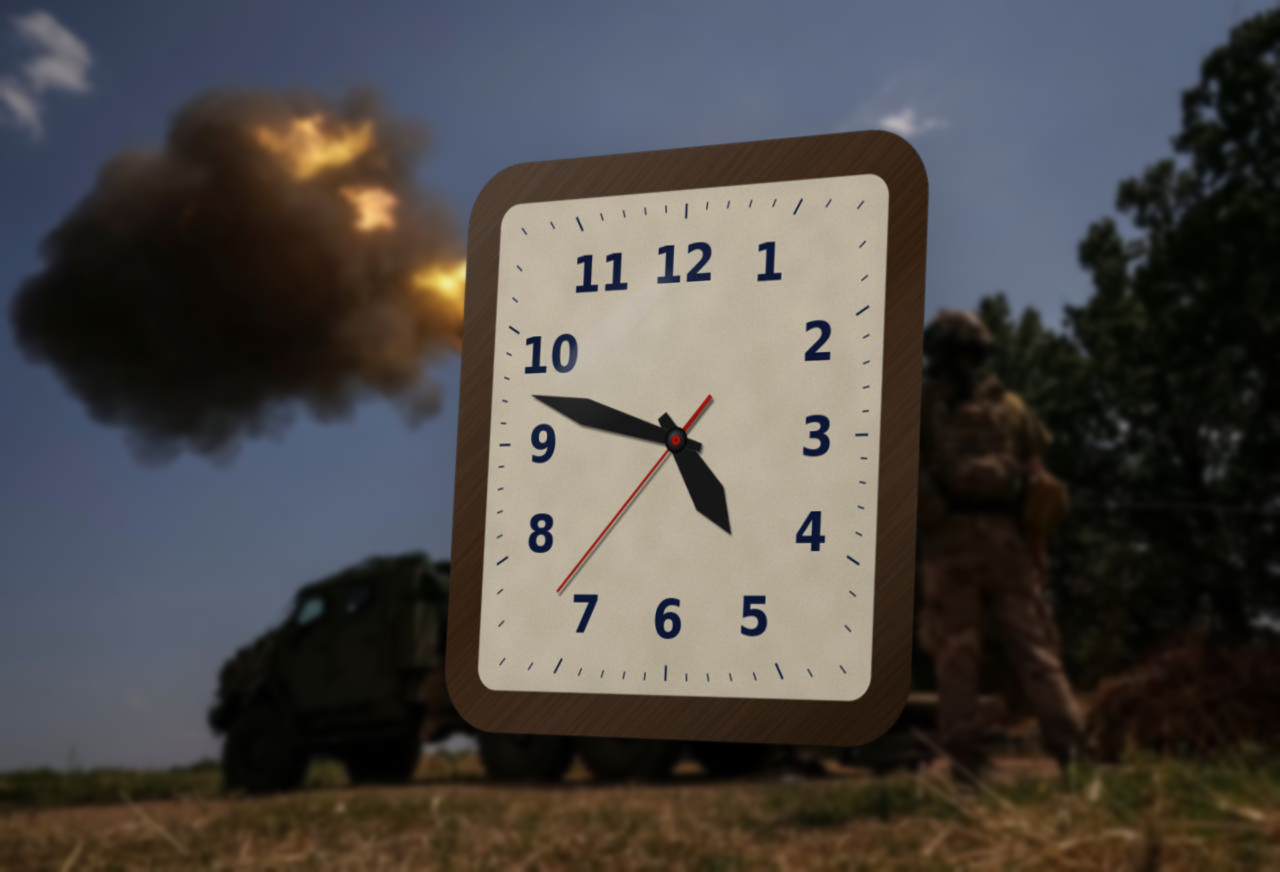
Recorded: h=4 m=47 s=37
